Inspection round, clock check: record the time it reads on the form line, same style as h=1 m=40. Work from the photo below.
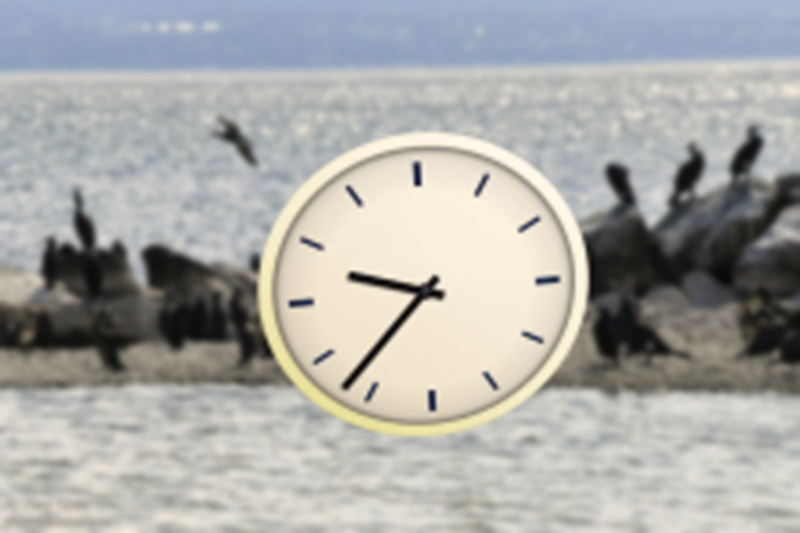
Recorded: h=9 m=37
